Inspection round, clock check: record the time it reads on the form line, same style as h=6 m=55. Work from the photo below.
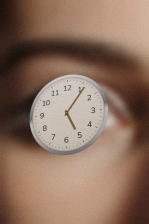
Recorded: h=5 m=6
